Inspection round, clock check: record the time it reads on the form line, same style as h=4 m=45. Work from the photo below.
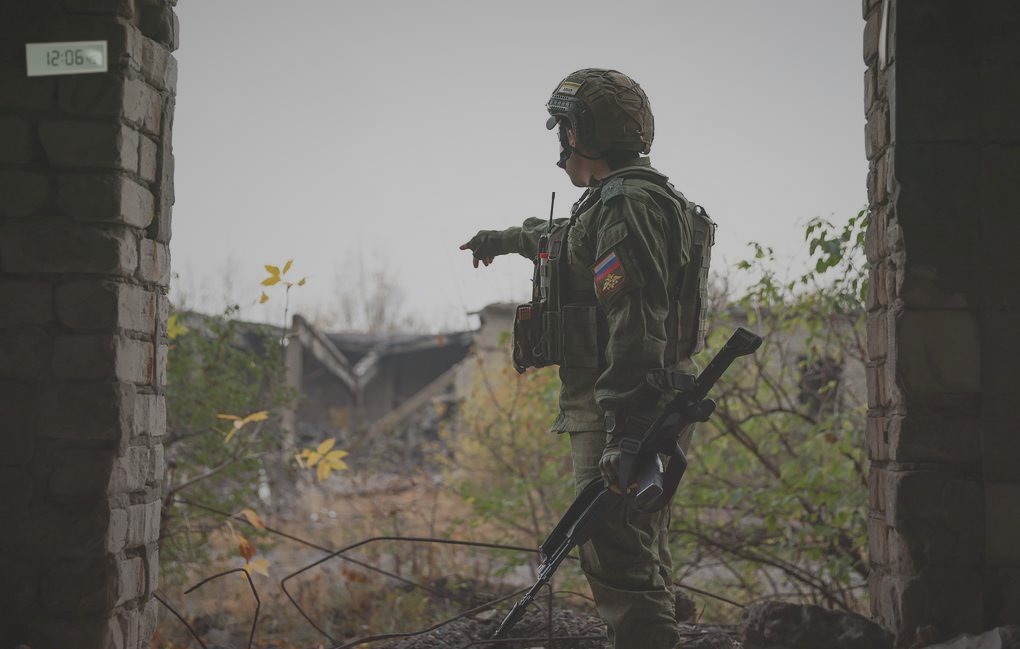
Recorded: h=12 m=6
